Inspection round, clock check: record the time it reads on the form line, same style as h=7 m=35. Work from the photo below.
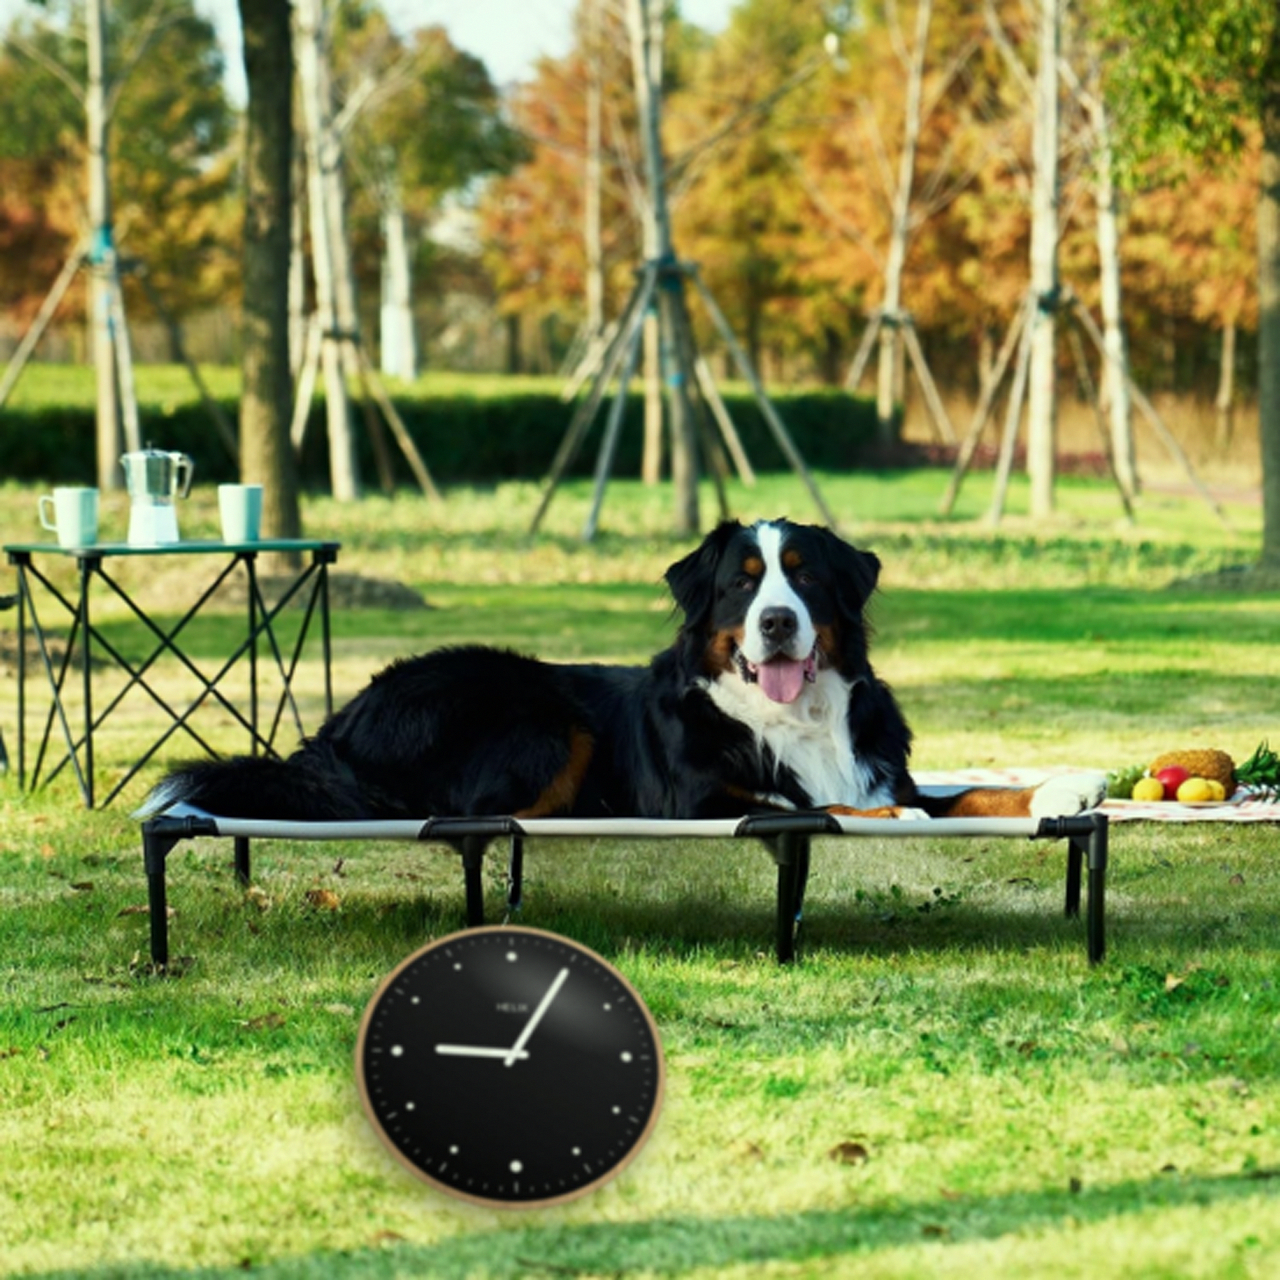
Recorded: h=9 m=5
